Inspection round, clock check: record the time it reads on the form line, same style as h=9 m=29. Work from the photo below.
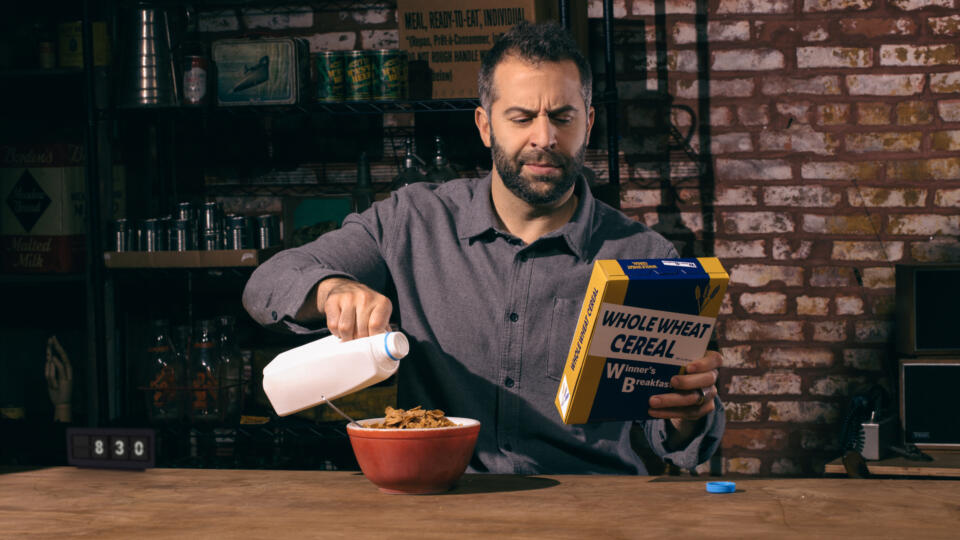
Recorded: h=8 m=30
